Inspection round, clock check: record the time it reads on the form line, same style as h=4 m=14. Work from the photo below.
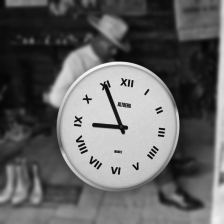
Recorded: h=8 m=55
